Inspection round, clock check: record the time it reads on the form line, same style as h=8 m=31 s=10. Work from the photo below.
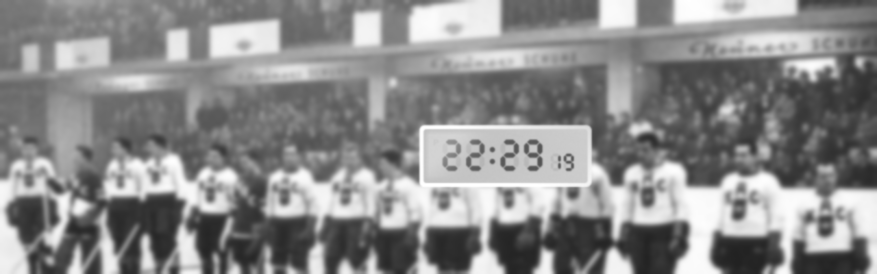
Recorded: h=22 m=29 s=19
